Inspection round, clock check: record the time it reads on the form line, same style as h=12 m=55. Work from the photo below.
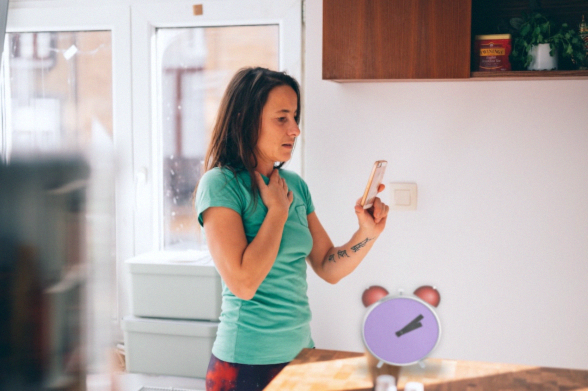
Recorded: h=2 m=8
